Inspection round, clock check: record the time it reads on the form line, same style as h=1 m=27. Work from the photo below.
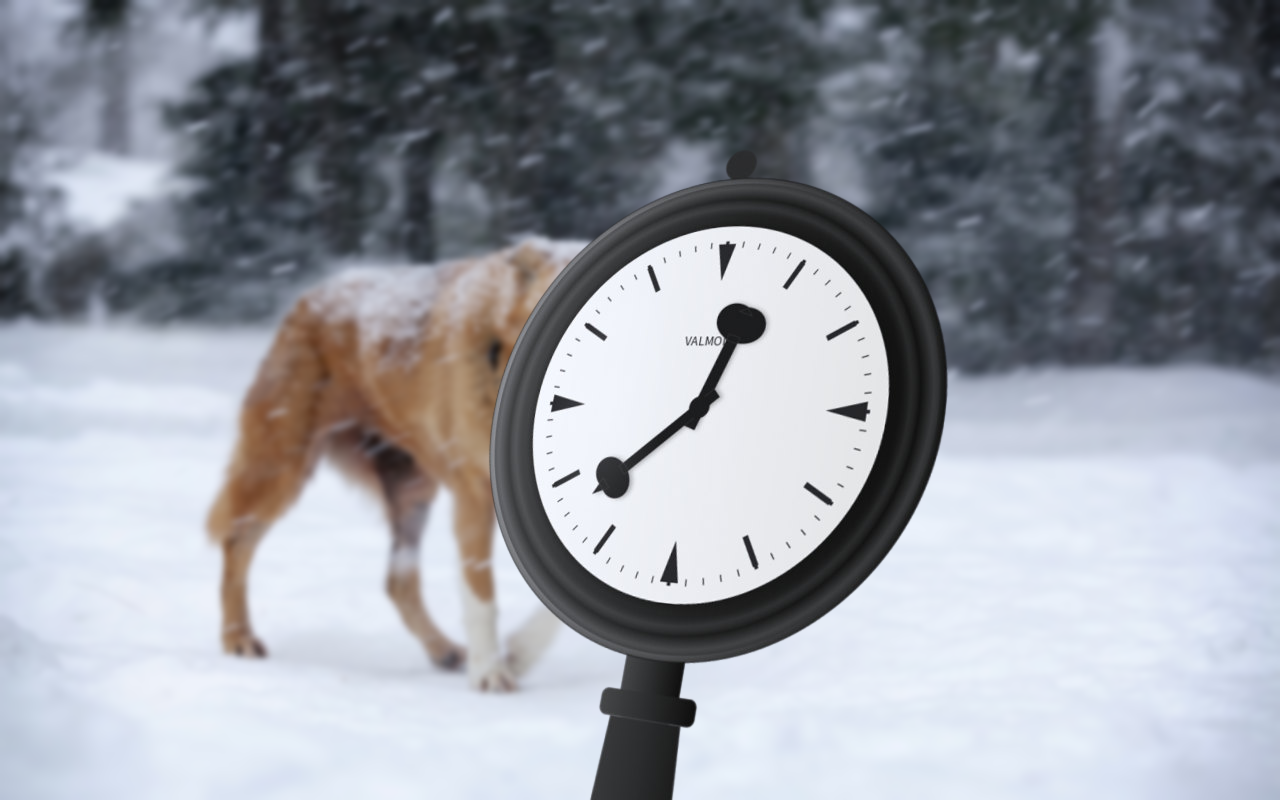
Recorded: h=12 m=38
